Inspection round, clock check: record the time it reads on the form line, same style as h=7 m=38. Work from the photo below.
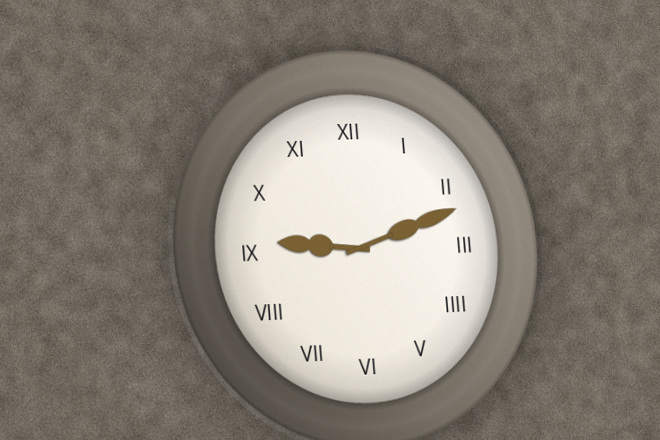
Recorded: h=9 m=12
